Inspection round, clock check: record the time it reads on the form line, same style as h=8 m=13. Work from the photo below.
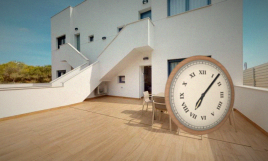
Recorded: h=7 m=7
